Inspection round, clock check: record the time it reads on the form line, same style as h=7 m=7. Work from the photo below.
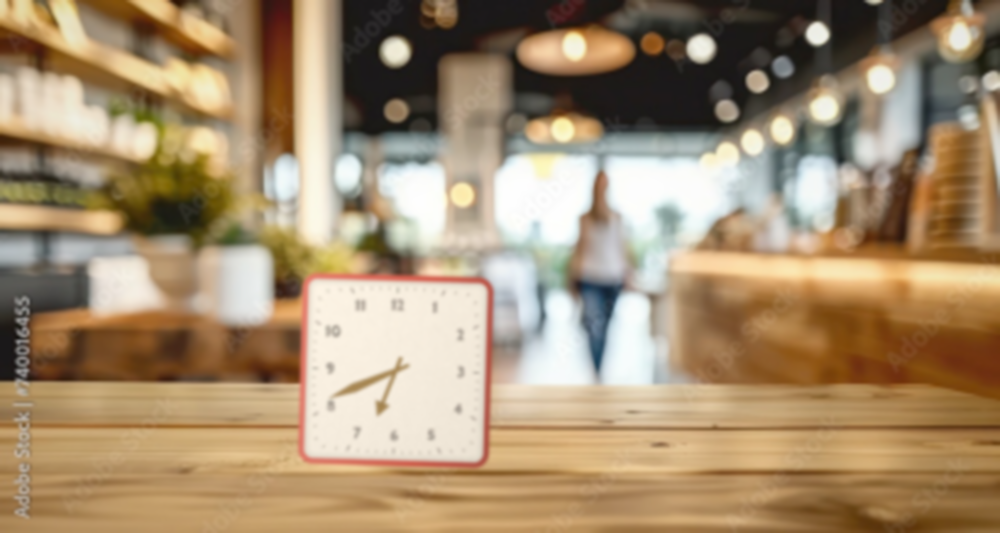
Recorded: h=6 m=41
